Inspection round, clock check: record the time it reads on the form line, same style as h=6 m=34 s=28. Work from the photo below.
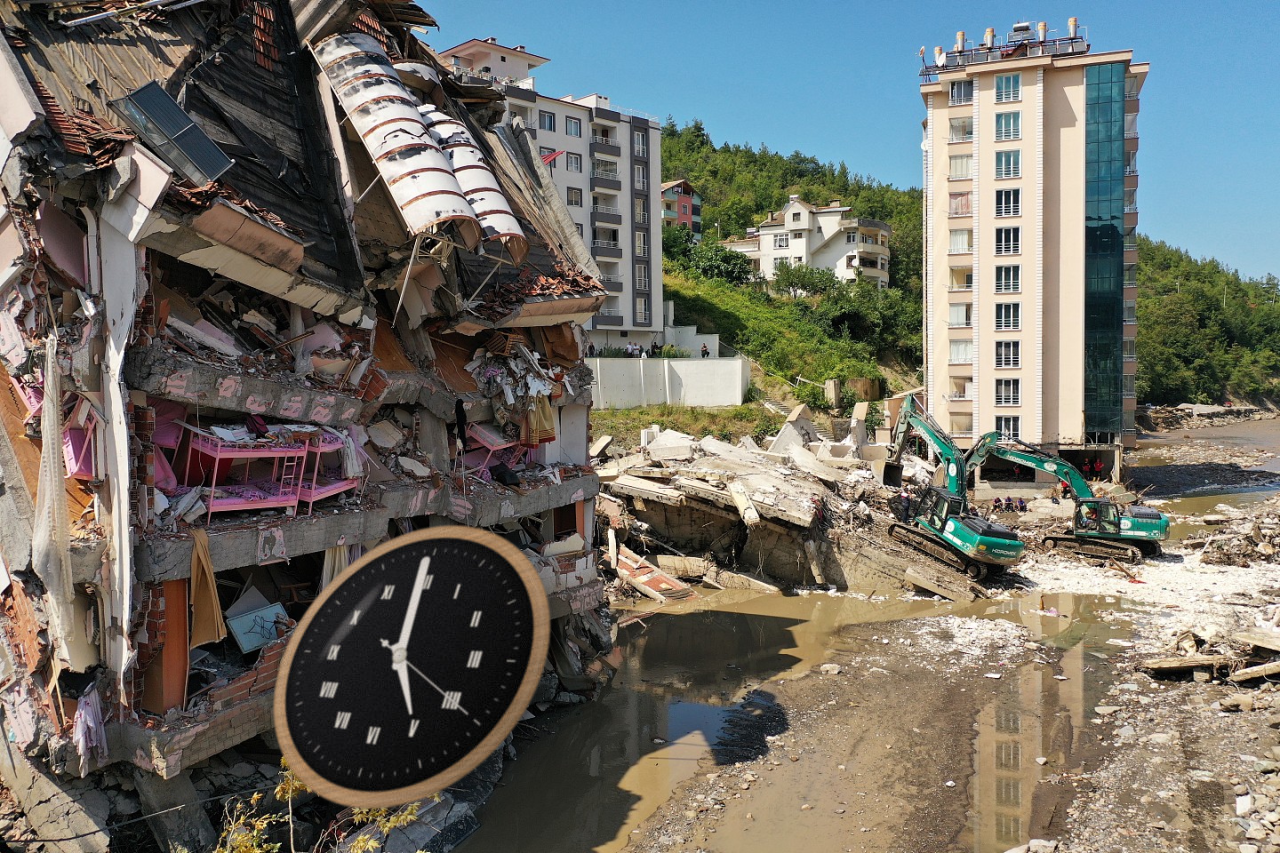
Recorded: h=4 m=59 s=20
